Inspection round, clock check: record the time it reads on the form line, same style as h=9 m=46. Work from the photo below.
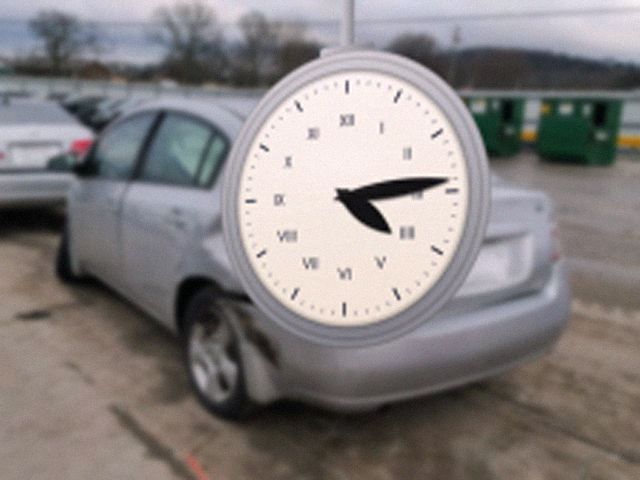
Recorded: h=4 m=14
